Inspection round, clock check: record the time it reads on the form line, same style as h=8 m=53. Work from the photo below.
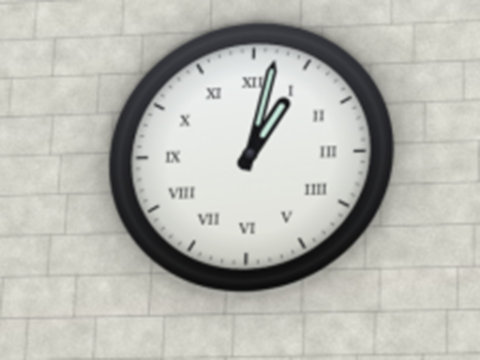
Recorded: h=1 m=2
